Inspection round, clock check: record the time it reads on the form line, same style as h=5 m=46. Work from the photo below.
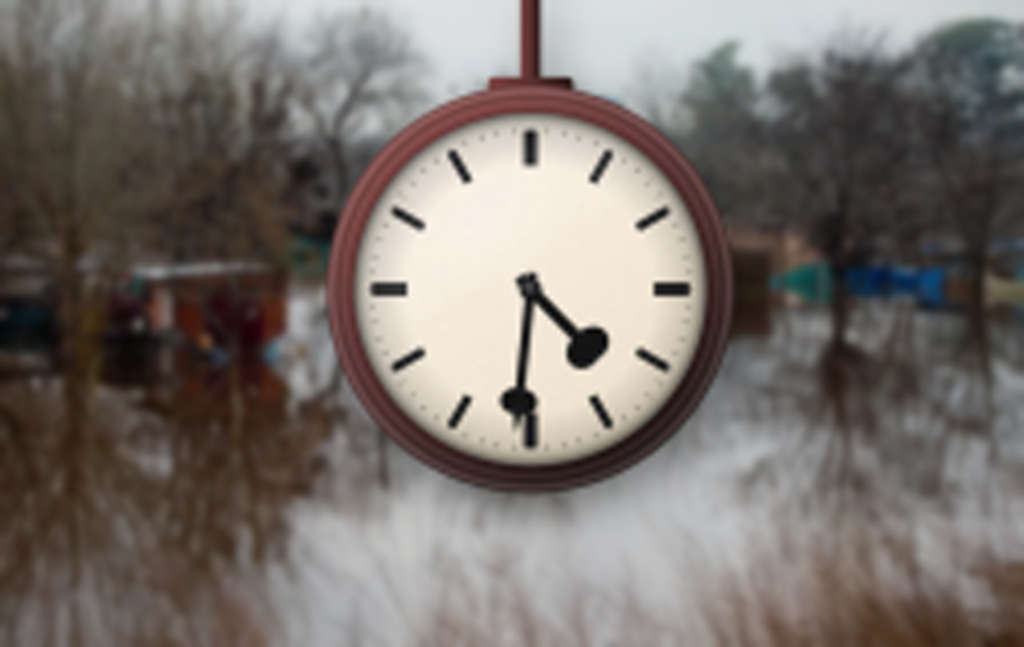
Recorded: h=4 m=31
